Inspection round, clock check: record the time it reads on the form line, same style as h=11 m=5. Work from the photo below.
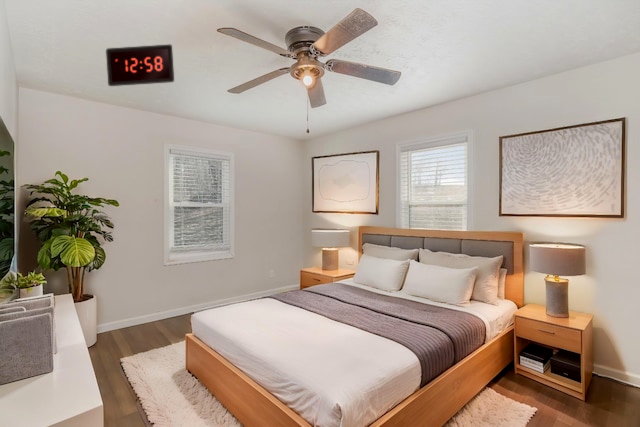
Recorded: h=12 m=58
